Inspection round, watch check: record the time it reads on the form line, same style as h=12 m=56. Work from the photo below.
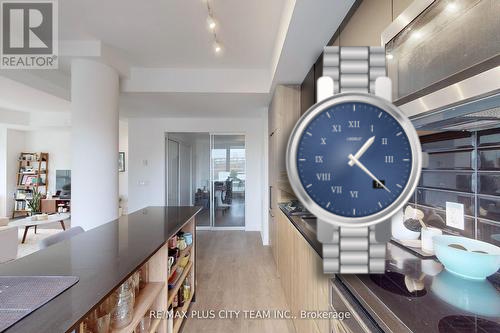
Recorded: h=1 m=22
